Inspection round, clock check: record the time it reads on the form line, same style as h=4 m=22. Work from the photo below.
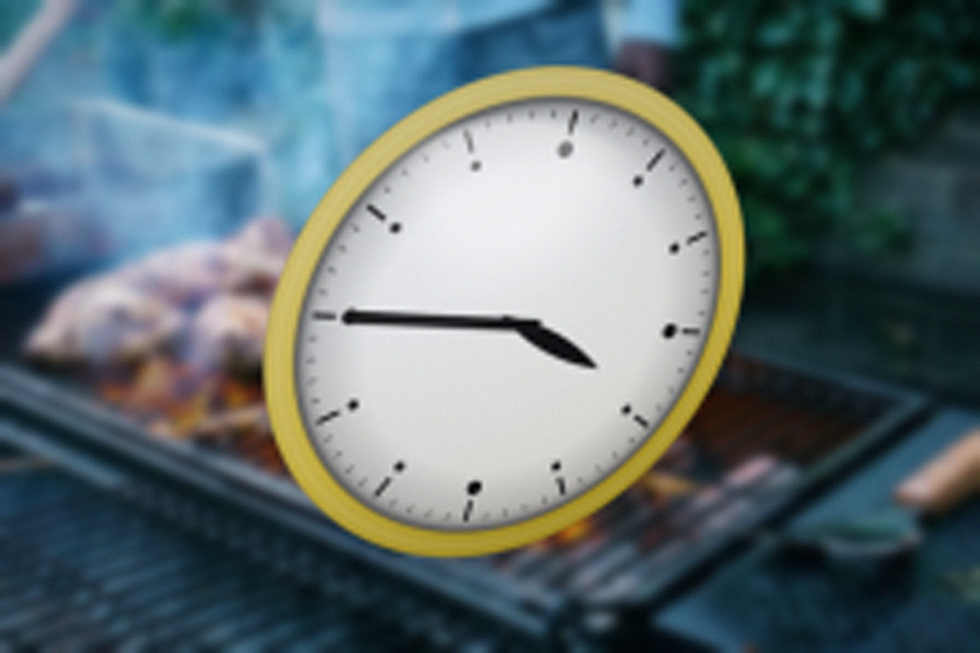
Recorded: h=3 m=45
